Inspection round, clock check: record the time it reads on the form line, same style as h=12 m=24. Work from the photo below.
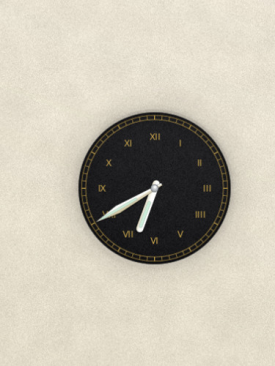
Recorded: h=6 m=40
